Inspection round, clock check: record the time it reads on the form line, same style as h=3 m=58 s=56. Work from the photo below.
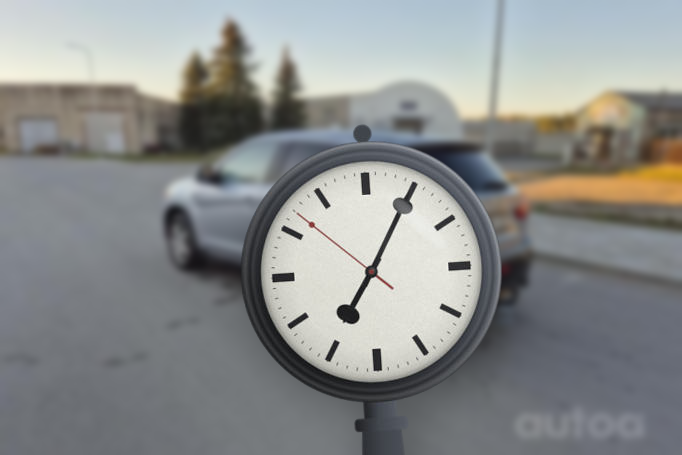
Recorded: h=7 m=4 s=52
